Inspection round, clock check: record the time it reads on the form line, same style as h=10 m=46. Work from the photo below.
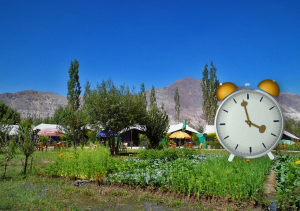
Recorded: h=3 m=58
